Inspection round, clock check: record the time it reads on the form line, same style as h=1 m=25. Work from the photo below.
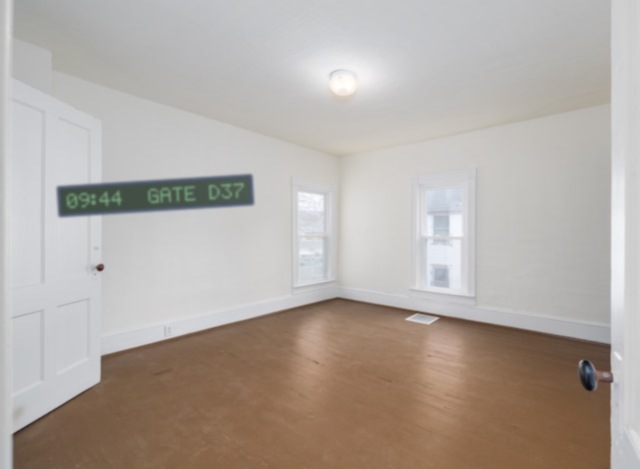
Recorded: h=9 m=44
